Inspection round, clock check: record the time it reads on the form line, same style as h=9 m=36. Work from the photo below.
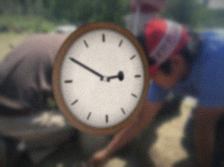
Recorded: h=2 m=50
